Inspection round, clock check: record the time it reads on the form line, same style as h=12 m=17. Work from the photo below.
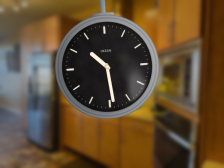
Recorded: h=10 m=29
